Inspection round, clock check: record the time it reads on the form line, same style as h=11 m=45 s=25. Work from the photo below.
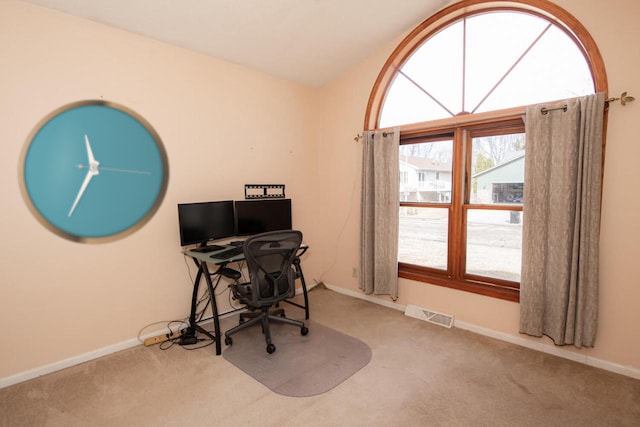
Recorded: h=11 m=34 s=16
